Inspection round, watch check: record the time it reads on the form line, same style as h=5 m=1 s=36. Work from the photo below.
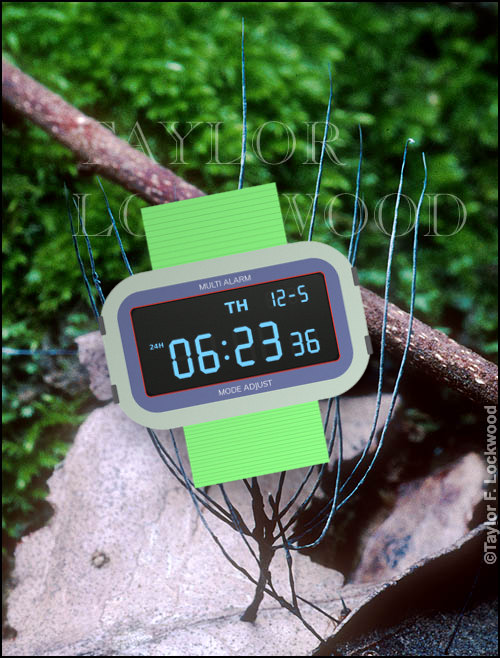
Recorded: h=6 m=23 s=36
